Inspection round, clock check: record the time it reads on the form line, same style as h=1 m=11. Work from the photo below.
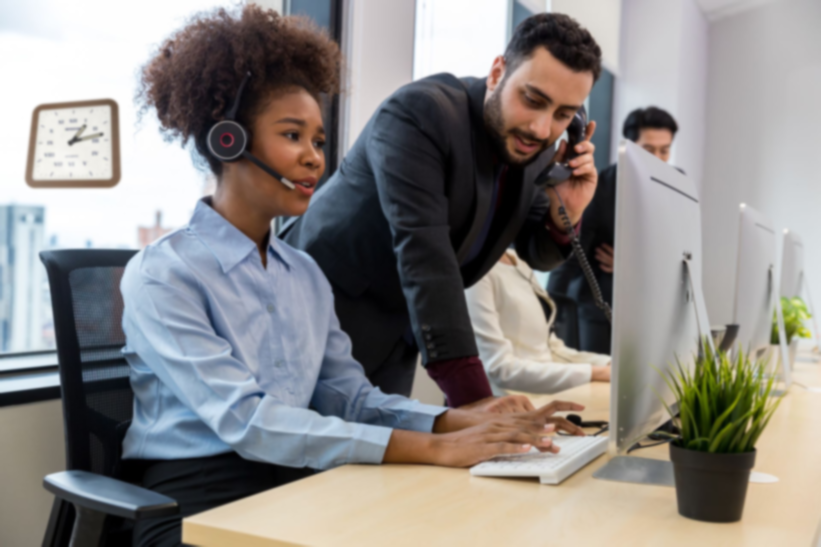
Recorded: h=1 m=13
